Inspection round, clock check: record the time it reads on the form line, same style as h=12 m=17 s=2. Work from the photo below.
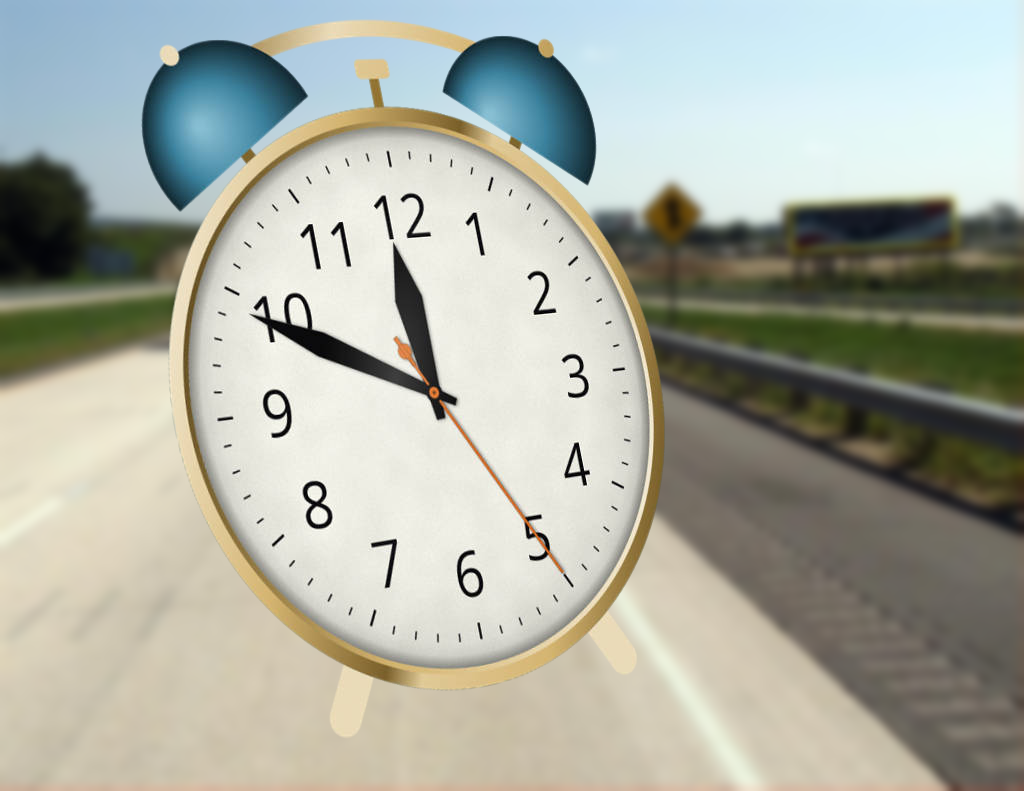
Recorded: h=11 m=49 s=25
